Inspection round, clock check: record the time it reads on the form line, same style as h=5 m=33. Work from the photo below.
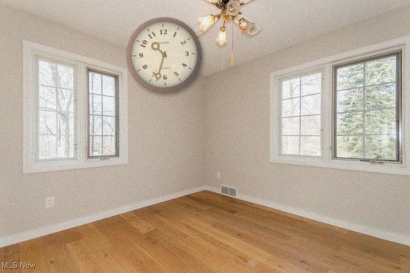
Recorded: h=10 m=33
